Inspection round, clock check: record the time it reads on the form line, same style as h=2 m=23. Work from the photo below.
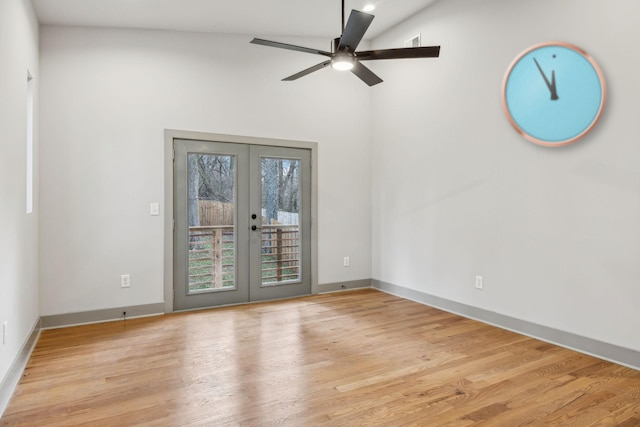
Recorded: h=11 m=55
